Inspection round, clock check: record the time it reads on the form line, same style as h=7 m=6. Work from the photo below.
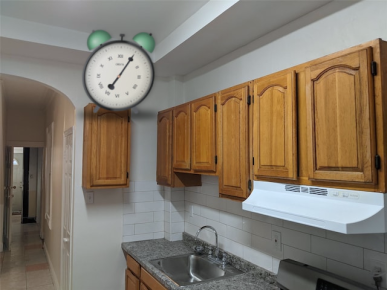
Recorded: h=7 m=5
